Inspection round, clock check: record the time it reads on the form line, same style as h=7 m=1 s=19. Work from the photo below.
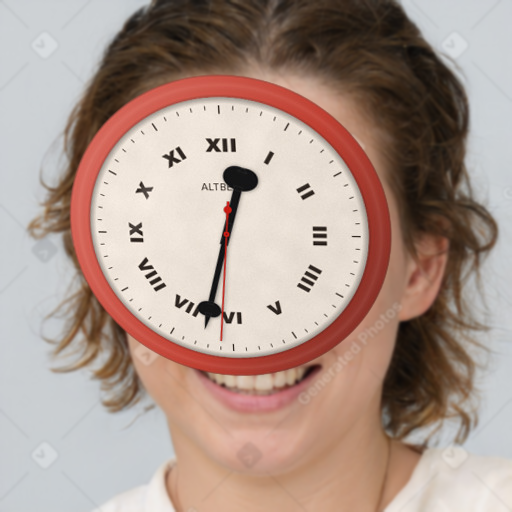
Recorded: h=12 m=32 s=31
